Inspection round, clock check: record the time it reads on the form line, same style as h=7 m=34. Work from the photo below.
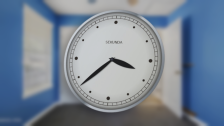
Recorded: h=3 m=38
